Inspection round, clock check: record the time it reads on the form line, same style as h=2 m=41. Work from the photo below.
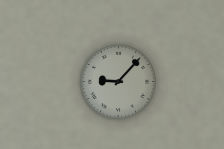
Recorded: h=9 m=7
